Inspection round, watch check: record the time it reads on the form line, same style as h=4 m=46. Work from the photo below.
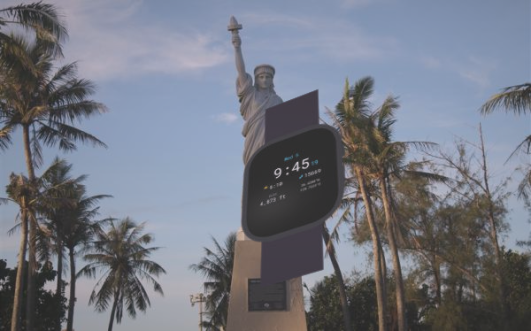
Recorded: h=9 m=45
